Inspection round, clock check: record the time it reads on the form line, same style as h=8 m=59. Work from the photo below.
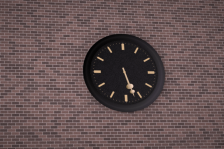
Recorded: h=5 m=27
